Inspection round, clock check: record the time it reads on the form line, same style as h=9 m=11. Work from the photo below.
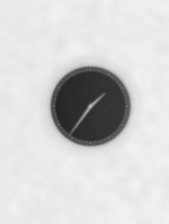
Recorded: h=1 m=36
